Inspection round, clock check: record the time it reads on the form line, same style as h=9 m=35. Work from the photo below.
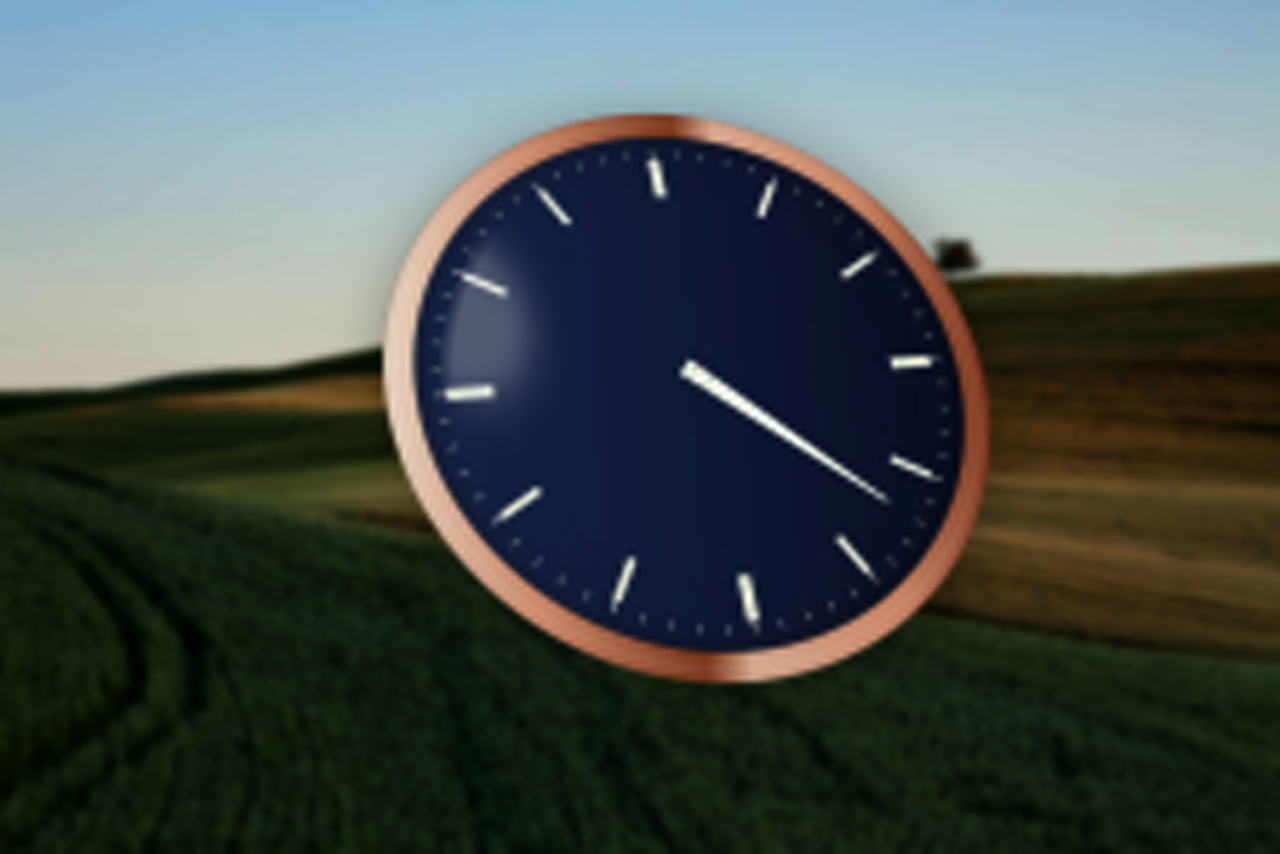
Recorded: h=4 m=22
